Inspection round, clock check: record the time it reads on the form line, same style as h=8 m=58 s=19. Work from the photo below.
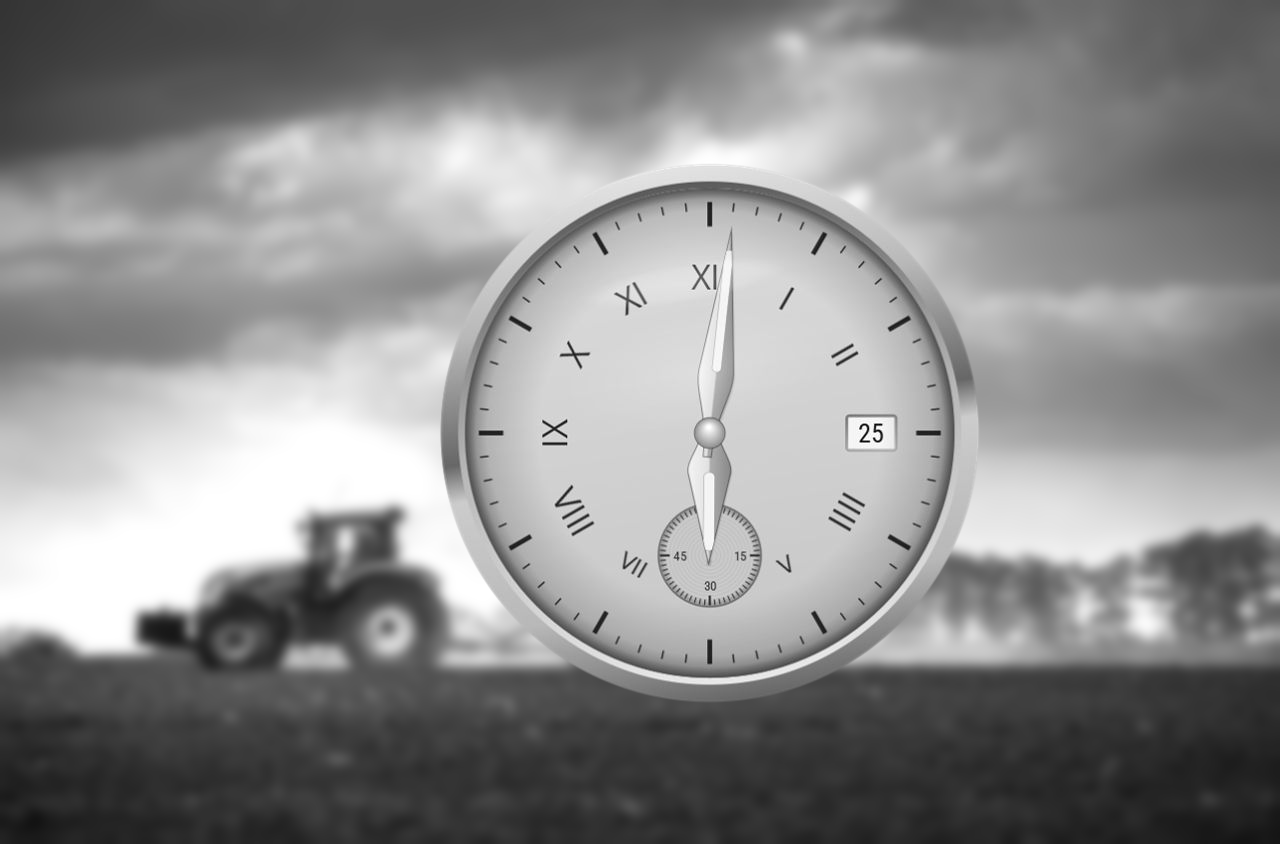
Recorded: h=6 m=1 s=1
